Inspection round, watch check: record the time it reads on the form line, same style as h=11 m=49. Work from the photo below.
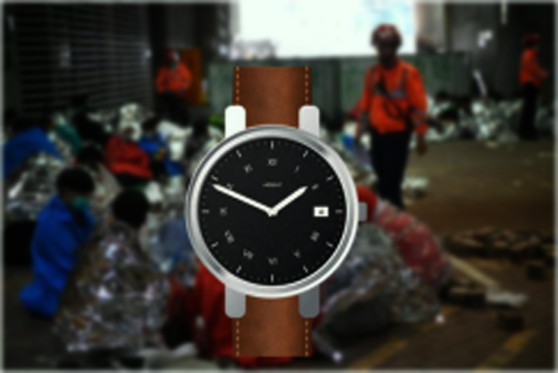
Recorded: h=1 m=49
